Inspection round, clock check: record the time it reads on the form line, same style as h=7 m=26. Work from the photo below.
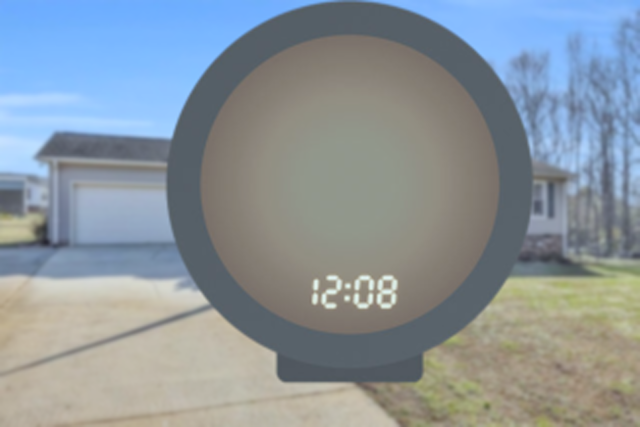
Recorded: h=12 m=8
